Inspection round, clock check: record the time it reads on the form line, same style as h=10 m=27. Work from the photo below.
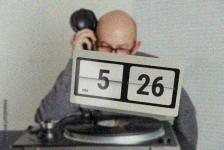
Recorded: h=5 m=26
